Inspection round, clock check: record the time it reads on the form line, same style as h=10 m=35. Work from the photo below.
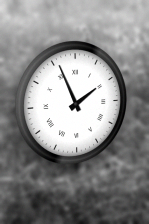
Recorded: h=1 m=56
